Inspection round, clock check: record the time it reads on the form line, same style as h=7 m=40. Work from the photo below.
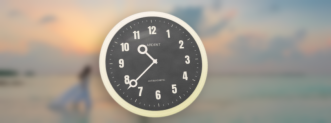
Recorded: h=10 m=38
